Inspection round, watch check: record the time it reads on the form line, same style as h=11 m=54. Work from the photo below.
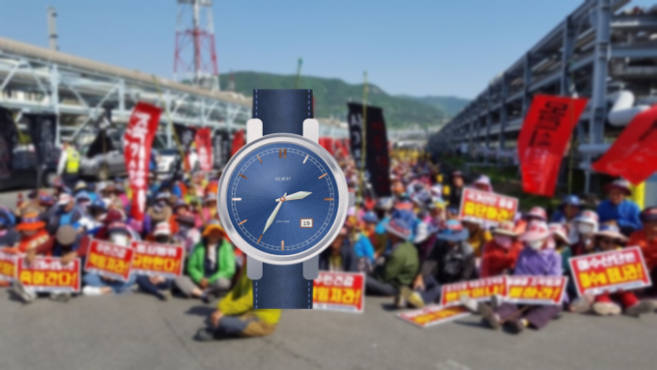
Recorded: h=2 m=35
